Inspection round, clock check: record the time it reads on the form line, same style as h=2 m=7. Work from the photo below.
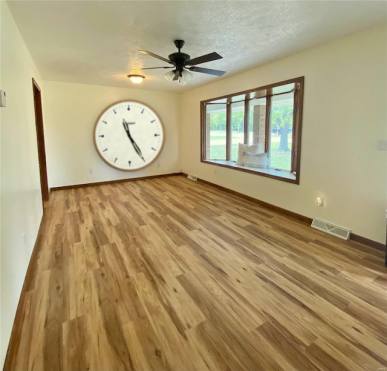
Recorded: h=11 m=25
